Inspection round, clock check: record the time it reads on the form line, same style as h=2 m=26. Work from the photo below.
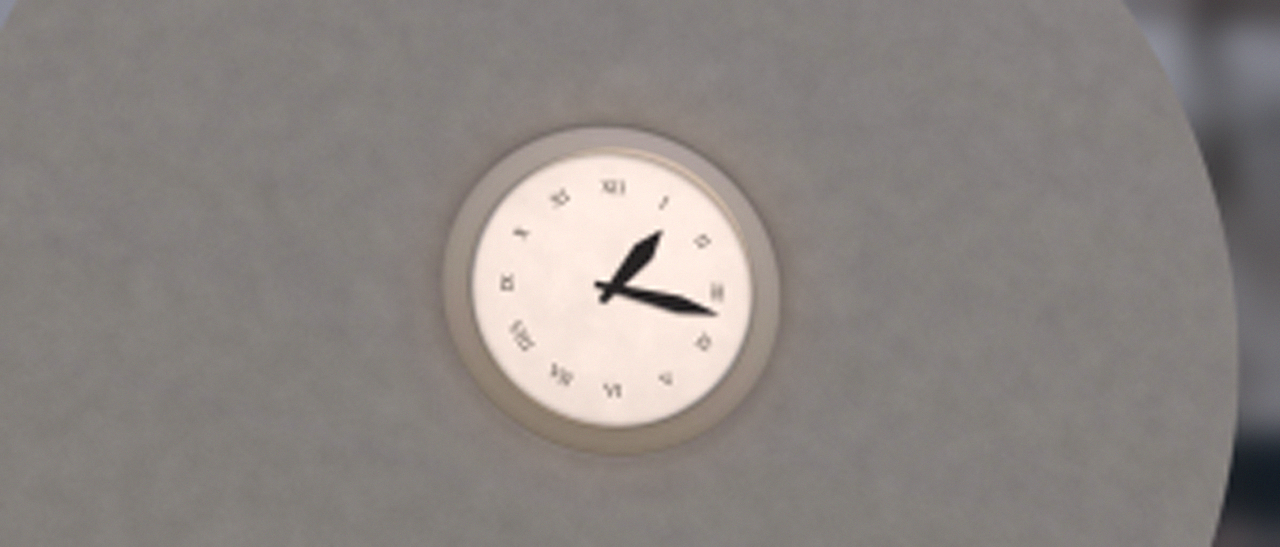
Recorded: h=1 m=17
